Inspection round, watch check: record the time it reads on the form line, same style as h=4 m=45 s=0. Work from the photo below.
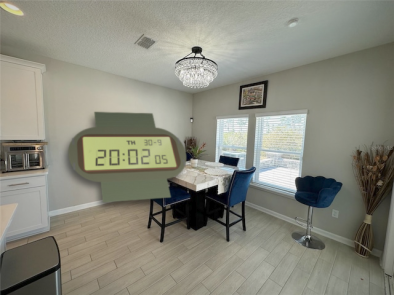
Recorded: h=20 m=2 s=5
